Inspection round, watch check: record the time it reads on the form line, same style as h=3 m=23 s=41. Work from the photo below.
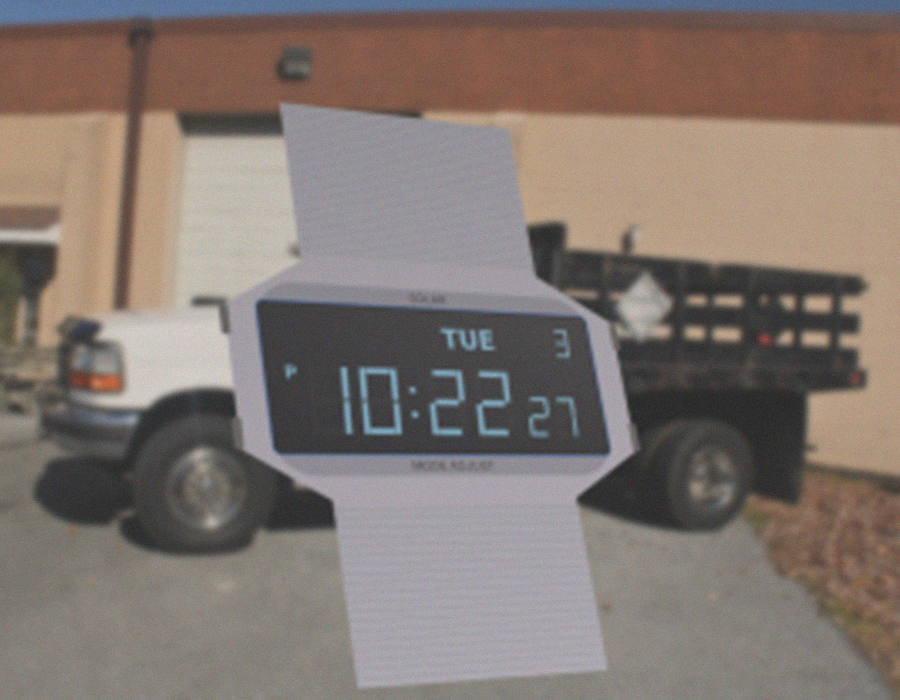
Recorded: h=10 m=22 s=27
